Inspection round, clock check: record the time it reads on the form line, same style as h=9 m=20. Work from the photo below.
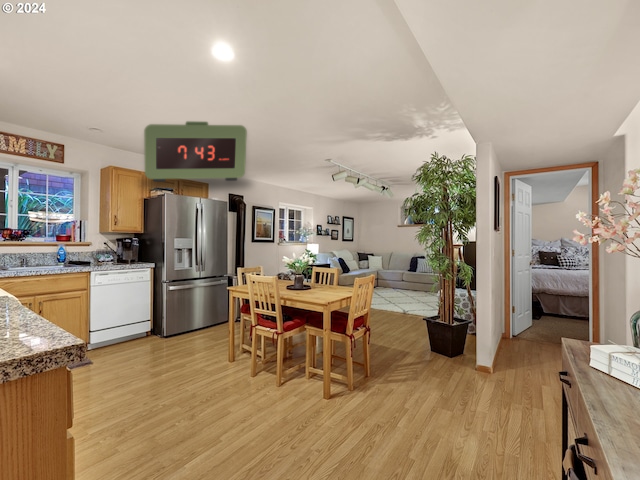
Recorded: h=7 m=43
